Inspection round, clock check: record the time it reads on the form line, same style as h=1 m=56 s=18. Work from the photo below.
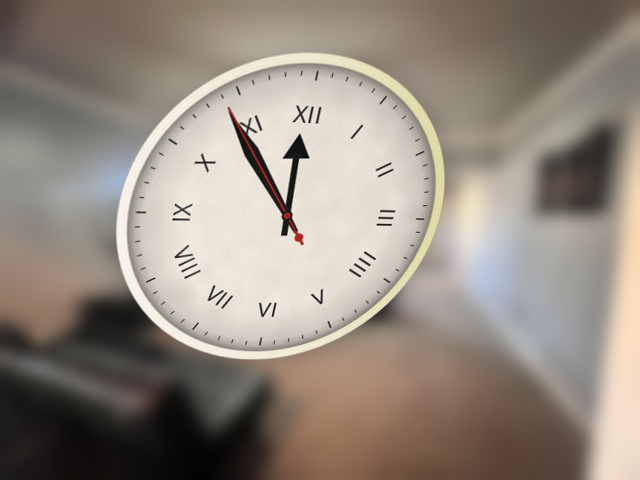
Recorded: h=11 m=53 s=54
